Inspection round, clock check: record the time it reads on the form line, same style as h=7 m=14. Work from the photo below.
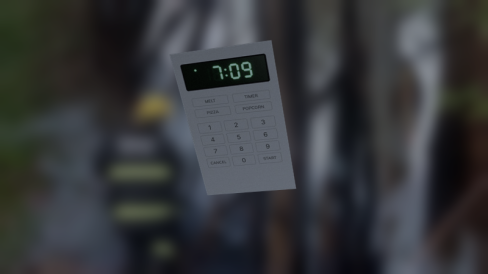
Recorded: h=7 m=9
